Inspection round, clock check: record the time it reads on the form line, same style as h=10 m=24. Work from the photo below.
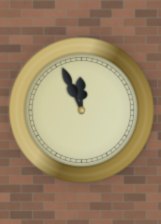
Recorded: h=11 m=56
